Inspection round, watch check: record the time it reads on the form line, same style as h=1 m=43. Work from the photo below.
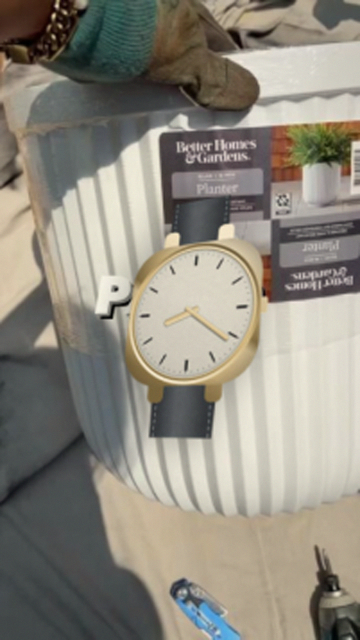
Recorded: h=8 m=21
